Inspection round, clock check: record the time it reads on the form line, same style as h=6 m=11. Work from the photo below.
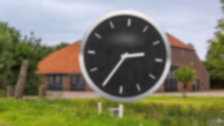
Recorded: h=2 m=35
